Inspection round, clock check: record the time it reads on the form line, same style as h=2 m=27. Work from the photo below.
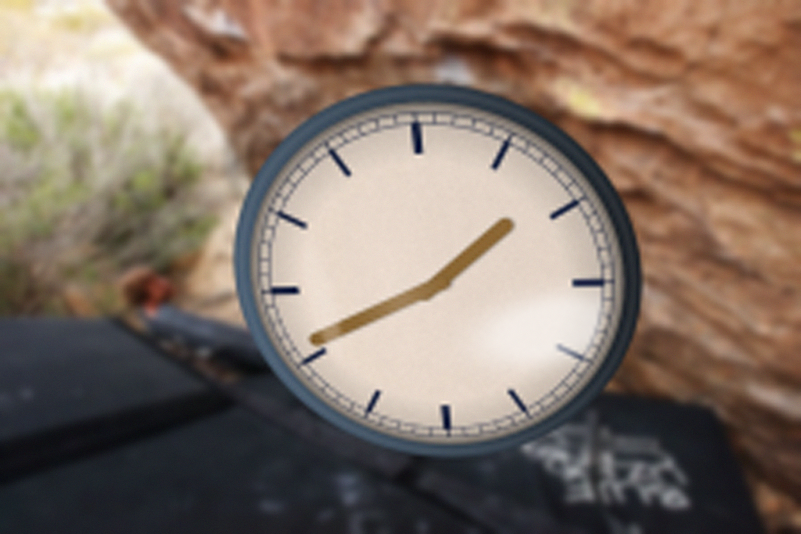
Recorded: h=1 m=41
